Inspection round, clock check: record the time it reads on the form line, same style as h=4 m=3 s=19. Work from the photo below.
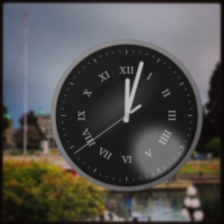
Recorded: h=12 m=2 s=39
